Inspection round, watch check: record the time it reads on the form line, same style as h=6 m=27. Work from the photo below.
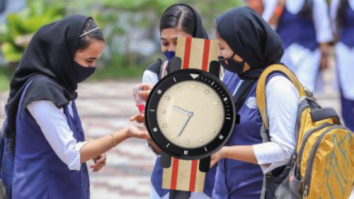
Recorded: h=9 m=34
